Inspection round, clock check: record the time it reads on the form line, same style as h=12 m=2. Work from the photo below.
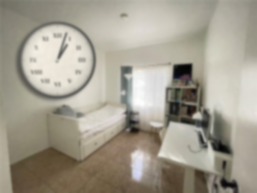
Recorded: h=1 m=3
